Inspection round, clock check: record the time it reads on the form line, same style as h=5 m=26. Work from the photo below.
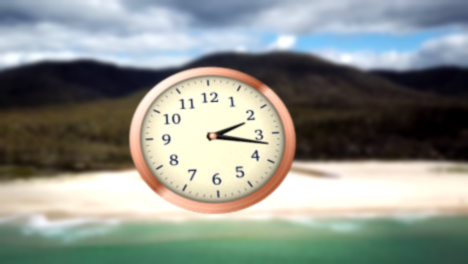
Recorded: h=2 m=17
